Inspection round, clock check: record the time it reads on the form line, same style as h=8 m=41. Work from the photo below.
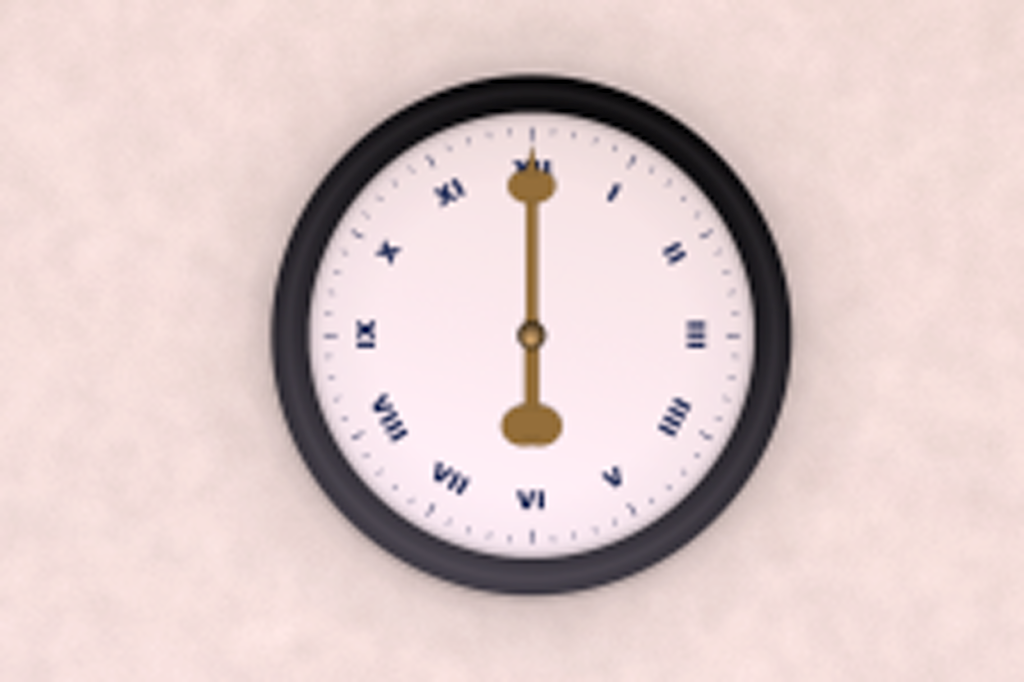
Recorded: h=6 m=0
